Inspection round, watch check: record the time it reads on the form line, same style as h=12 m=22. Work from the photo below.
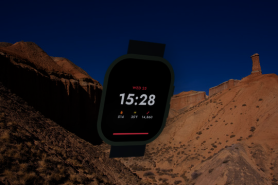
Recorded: h=15 m=28
